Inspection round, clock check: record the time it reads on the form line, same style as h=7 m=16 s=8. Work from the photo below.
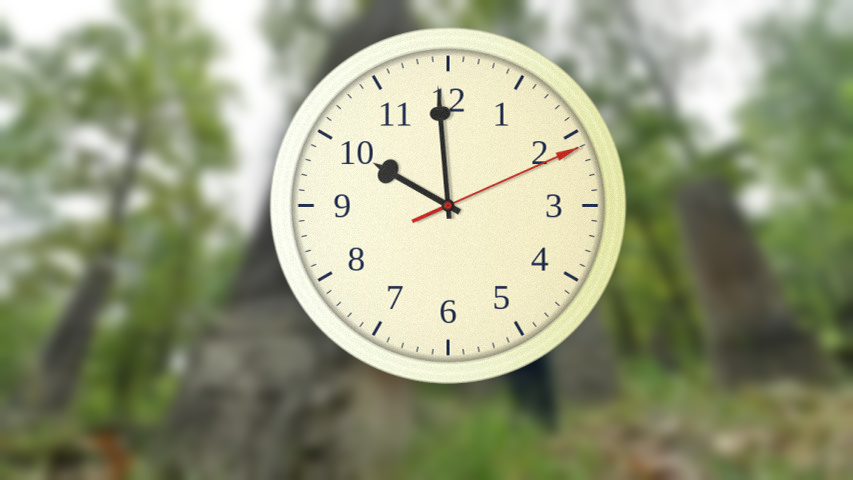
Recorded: h=9 m=59 s=11
